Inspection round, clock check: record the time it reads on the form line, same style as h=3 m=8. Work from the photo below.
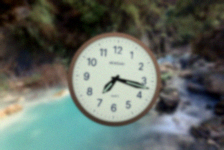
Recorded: h=7 m=17
